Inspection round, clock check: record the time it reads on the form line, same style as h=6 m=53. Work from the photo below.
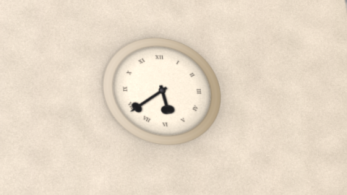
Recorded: h=5 m=39
